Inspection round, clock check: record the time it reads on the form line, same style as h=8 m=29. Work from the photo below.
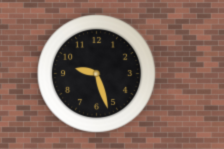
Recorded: h=9 m=27
